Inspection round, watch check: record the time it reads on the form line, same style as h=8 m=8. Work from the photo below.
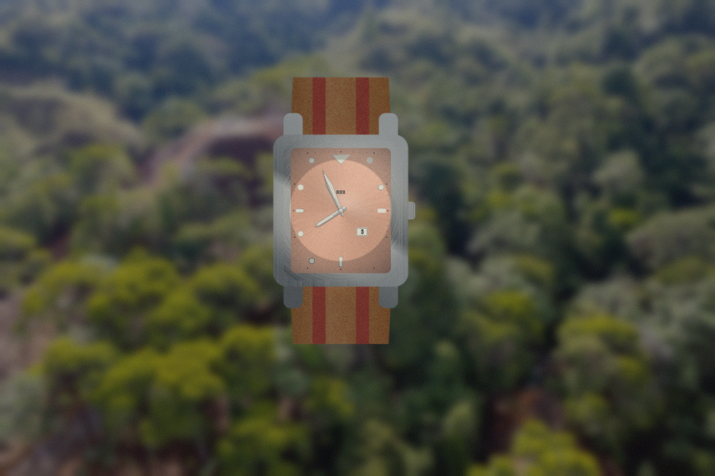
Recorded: h=7 m=56
